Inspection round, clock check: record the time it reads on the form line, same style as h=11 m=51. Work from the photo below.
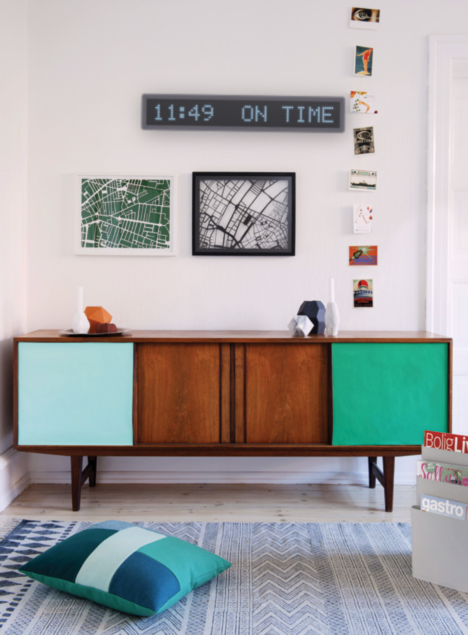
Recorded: h=11 m=49
